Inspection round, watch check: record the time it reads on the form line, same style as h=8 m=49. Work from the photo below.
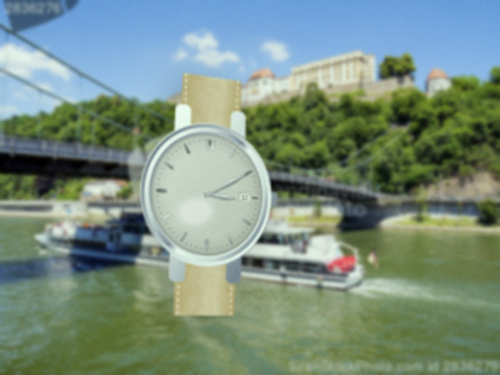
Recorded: h=3 m=10
